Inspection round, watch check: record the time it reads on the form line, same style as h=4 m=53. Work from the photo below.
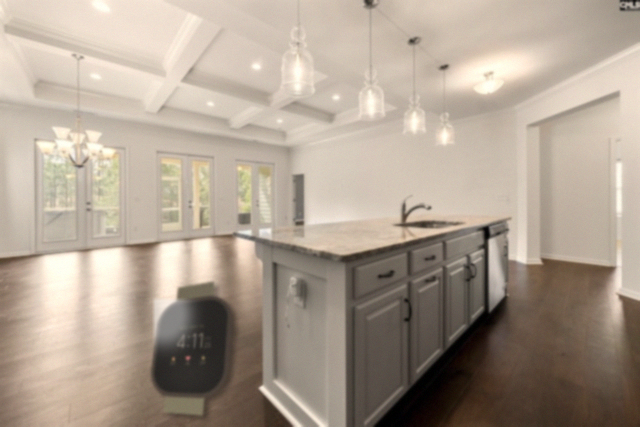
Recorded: h=4 m=11
